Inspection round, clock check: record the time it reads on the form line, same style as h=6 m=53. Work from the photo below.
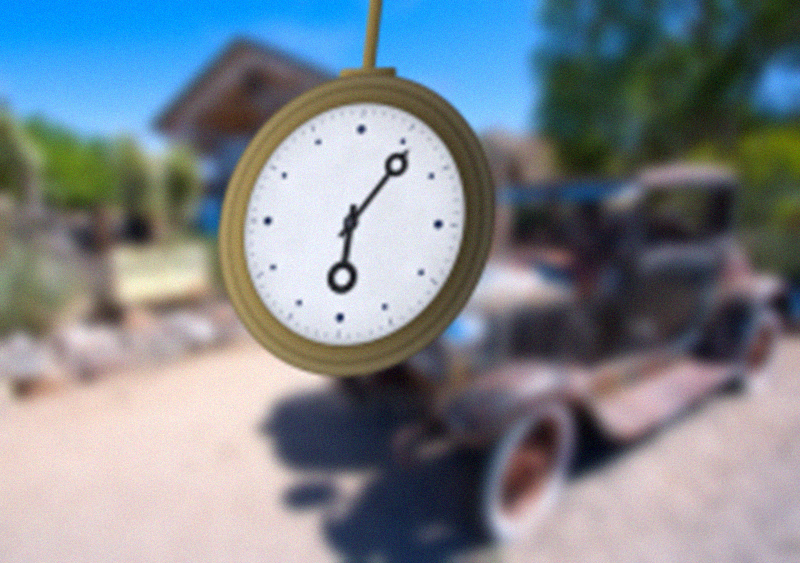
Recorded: h=6 m=6
